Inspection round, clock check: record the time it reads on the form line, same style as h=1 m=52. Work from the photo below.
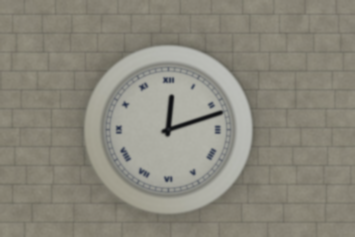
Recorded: h=12 m=12
